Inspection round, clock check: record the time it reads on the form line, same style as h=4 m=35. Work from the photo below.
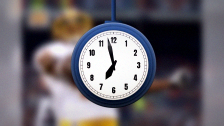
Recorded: h=6 m=58
